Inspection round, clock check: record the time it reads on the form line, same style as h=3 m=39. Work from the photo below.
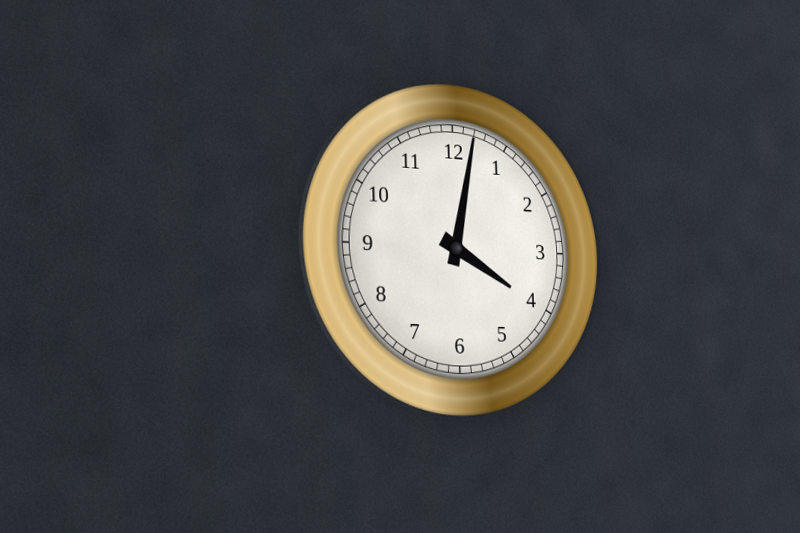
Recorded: h=4 m=2
